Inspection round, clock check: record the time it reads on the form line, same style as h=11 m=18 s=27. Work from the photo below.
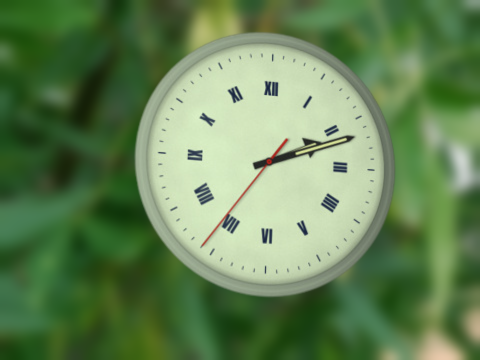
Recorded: h=2 m=11 s=36
